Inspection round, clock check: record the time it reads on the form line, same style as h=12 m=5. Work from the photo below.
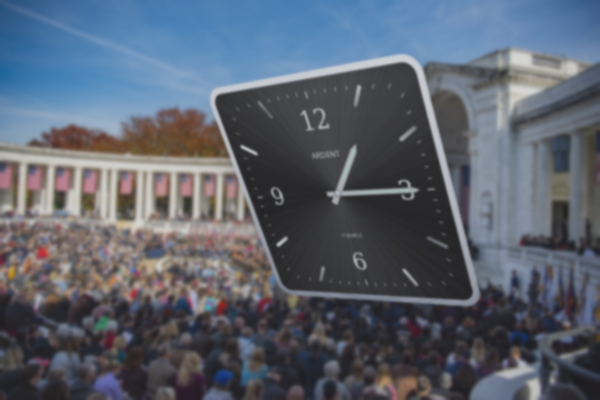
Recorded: h=1 m=15
